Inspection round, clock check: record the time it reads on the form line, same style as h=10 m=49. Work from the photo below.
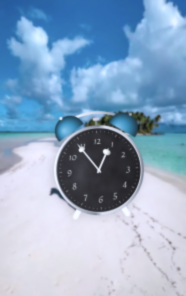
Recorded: h=12 m=54
